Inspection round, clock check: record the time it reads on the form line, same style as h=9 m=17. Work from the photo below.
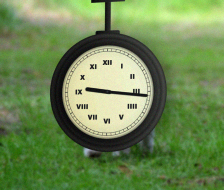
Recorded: h=9 m=16
